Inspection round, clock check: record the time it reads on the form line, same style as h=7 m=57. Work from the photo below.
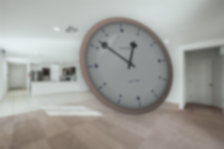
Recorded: h=12 m=52
